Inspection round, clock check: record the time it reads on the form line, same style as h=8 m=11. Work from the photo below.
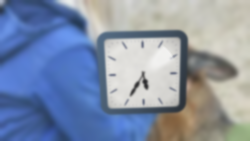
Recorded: h=5 m=35
